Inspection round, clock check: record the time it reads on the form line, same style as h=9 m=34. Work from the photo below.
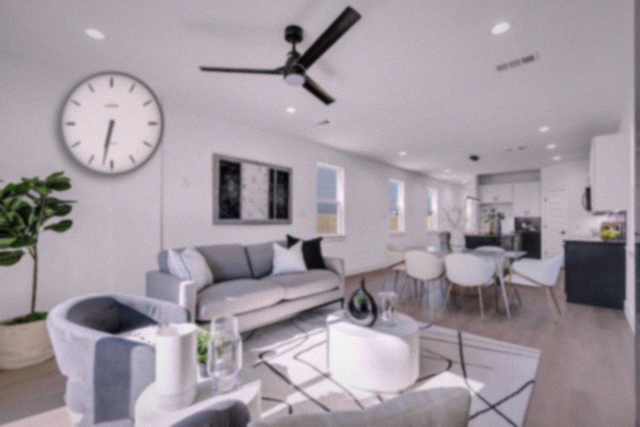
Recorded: h=6 m=32
